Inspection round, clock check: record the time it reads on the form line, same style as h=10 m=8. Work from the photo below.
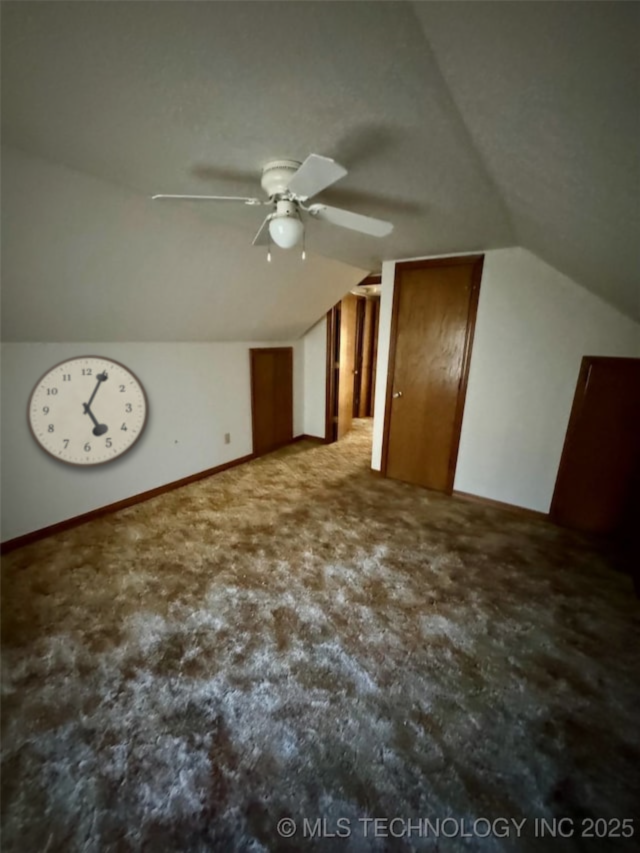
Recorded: h=5 m=4
